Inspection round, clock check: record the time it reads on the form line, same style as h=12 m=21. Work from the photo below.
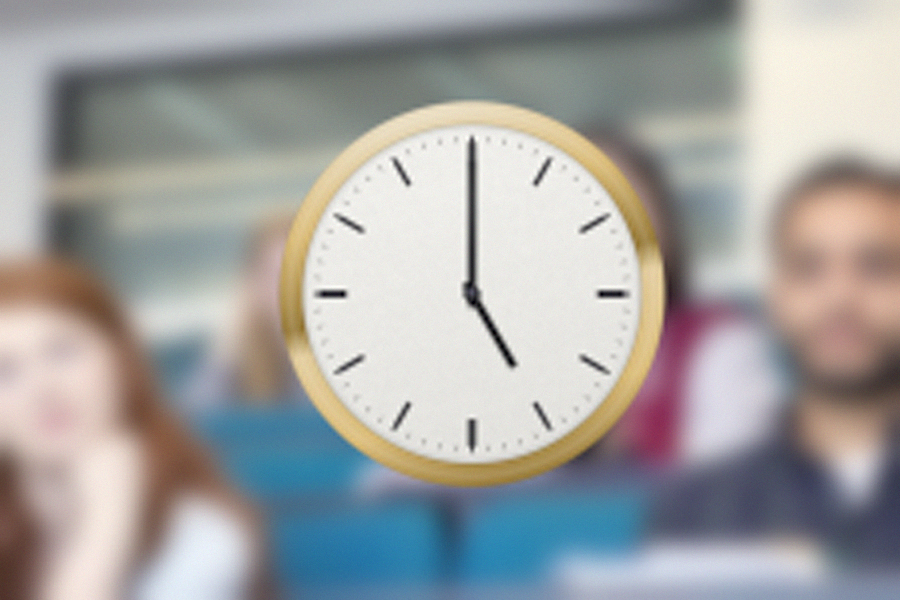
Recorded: h=5 m=0
